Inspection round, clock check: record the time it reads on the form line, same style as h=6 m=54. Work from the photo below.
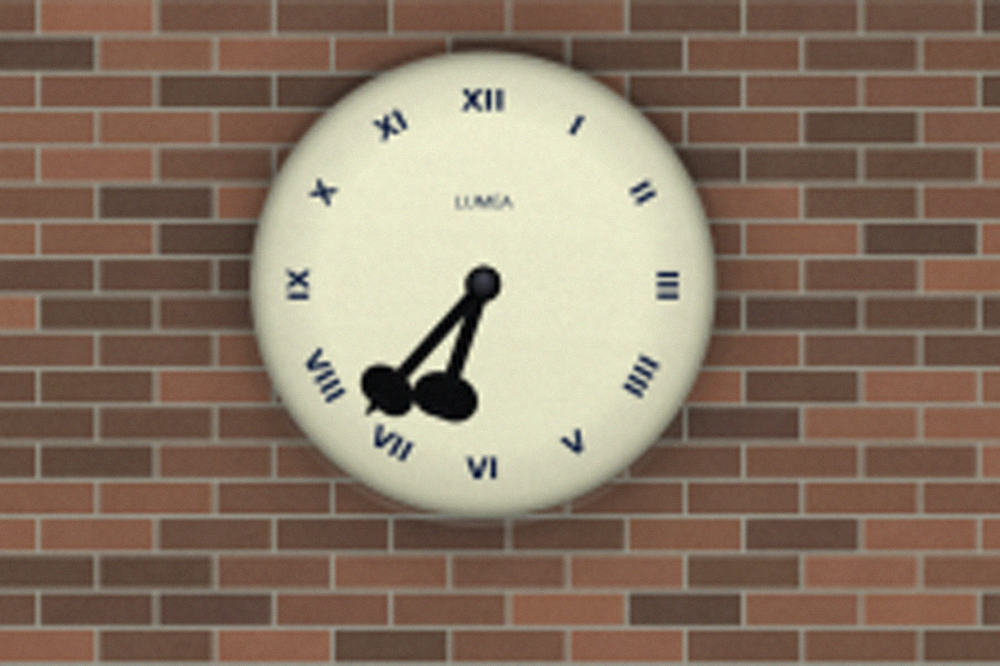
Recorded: h=6 m=37
